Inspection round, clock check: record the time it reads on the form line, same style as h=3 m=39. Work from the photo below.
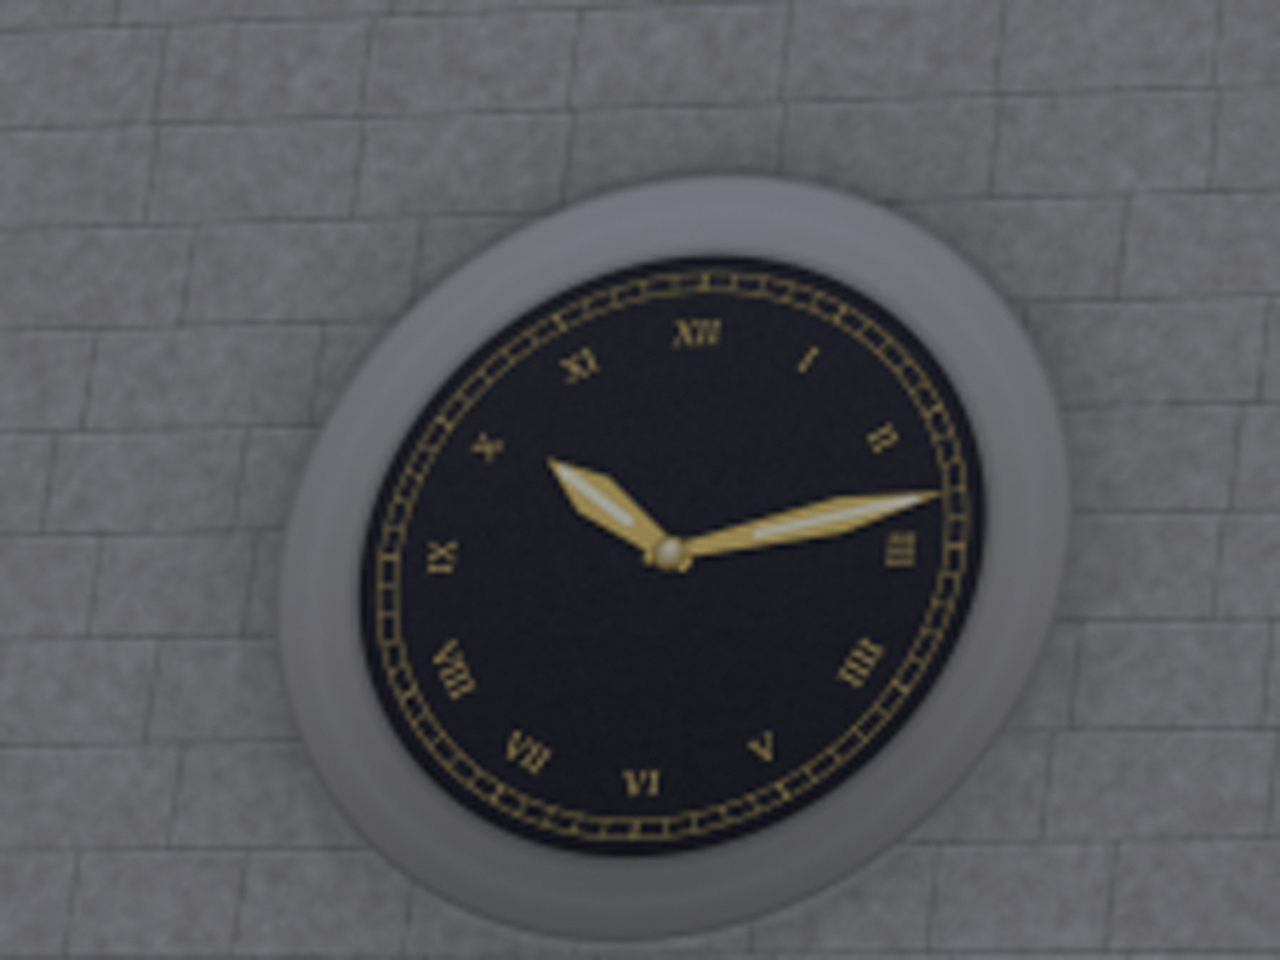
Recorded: h=10 m=13
